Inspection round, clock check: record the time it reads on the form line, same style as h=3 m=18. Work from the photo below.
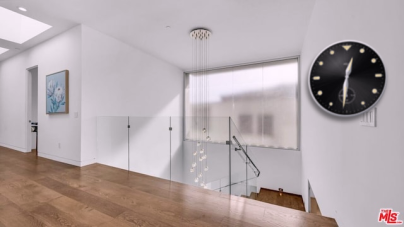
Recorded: h=12 m=31
